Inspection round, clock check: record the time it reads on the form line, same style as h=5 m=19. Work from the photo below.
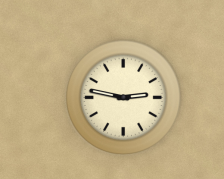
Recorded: h=2 m=47
